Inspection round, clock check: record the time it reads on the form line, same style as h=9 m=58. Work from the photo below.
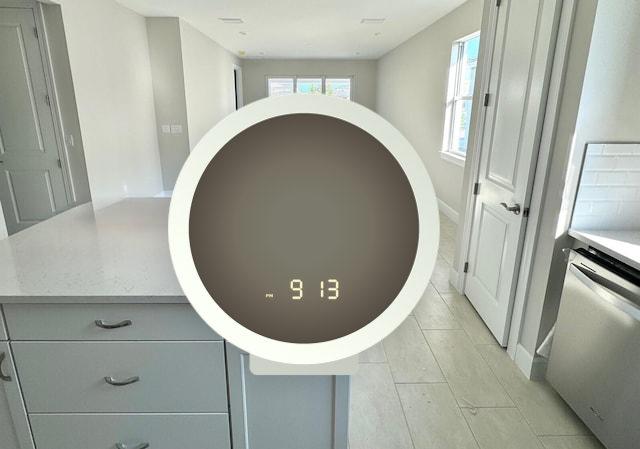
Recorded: h=9 m=13
